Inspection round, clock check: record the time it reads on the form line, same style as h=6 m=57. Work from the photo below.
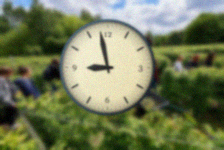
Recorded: h=8 m=58
